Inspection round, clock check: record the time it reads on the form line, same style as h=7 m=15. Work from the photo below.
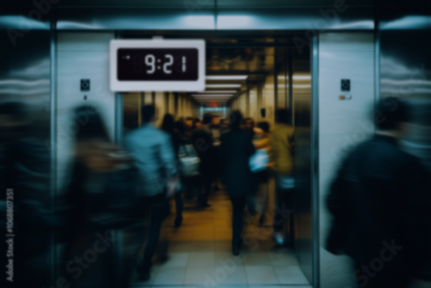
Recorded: h=9 m=21
